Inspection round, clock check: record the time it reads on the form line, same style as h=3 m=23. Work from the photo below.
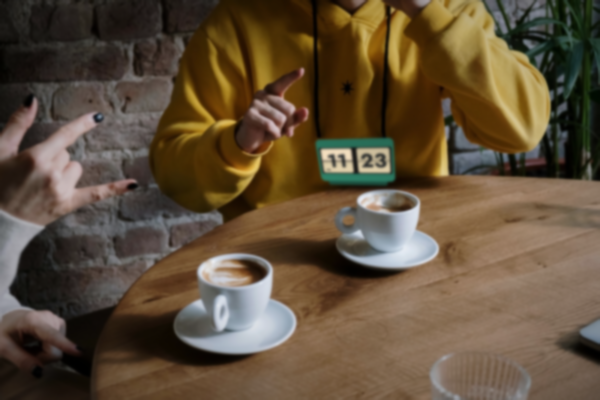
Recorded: h=11 m=23
